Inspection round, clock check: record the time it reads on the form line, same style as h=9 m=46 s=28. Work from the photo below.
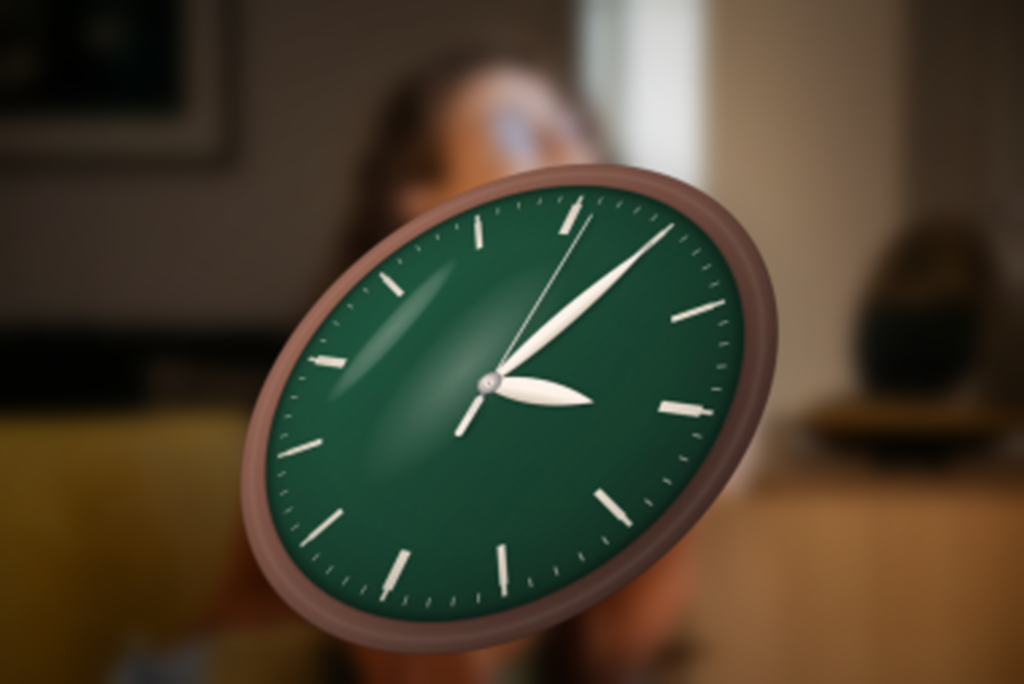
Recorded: h=3 m=5 s=1
